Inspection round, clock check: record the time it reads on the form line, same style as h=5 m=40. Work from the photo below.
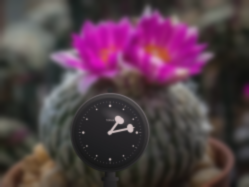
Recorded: h=1 m=13
